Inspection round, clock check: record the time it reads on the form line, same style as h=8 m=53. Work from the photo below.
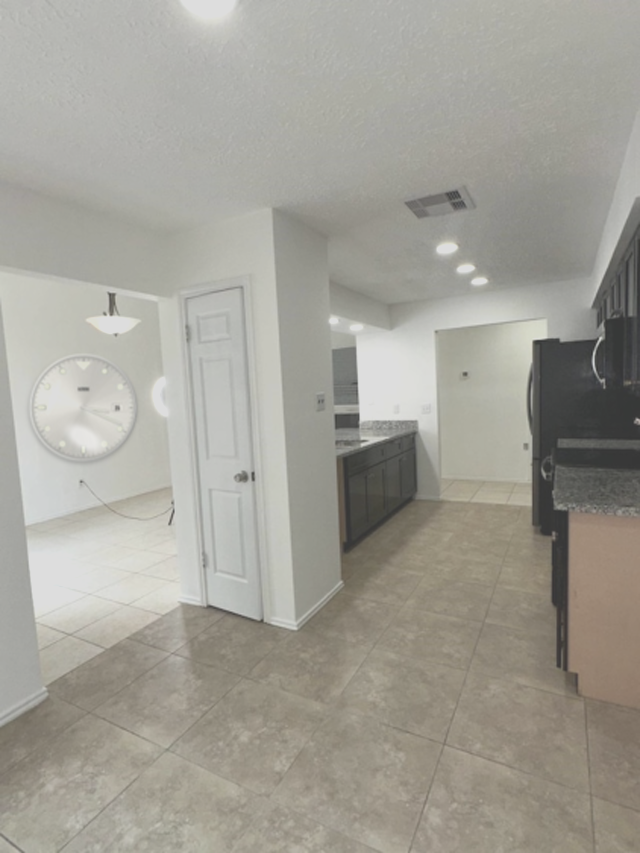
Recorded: h=3 m=19
